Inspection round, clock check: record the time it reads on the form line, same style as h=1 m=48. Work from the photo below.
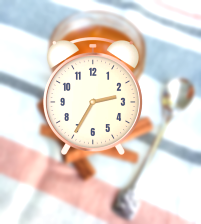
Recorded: h=2 m=35
